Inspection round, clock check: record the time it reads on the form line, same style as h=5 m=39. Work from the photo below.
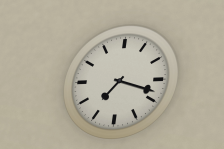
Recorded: h=7 m=18
